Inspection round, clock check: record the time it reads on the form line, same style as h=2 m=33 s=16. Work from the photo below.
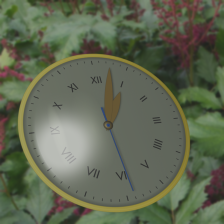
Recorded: h=1 m=2 s=29
